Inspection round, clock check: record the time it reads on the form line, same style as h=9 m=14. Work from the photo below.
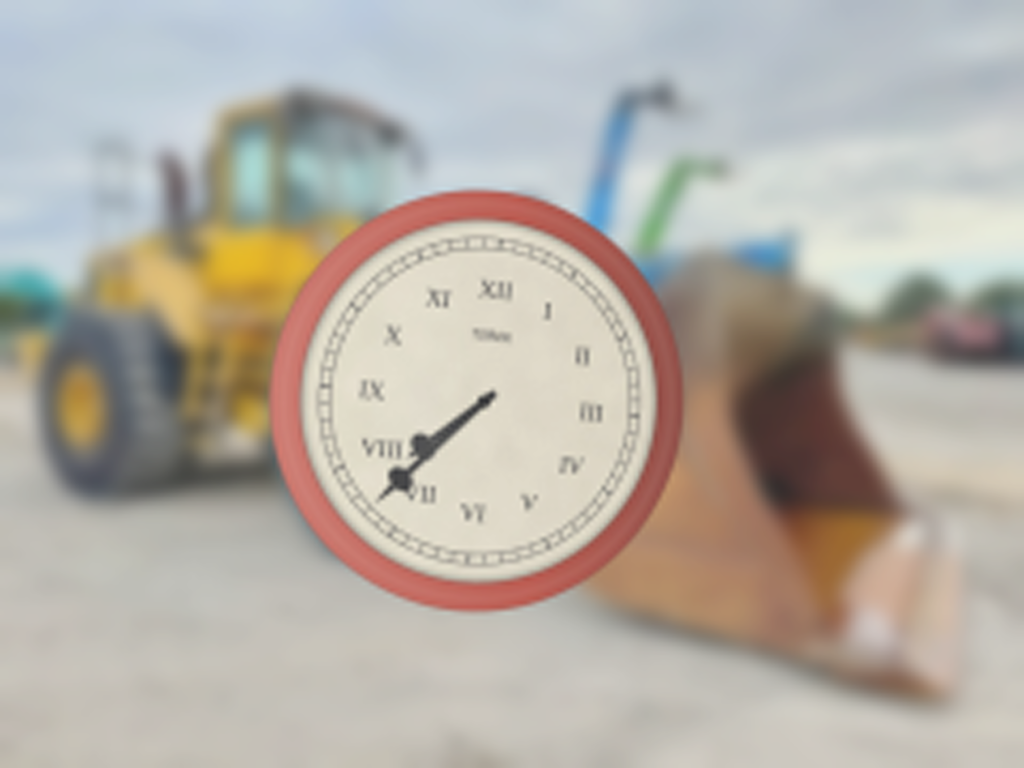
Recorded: h=7 m=37
